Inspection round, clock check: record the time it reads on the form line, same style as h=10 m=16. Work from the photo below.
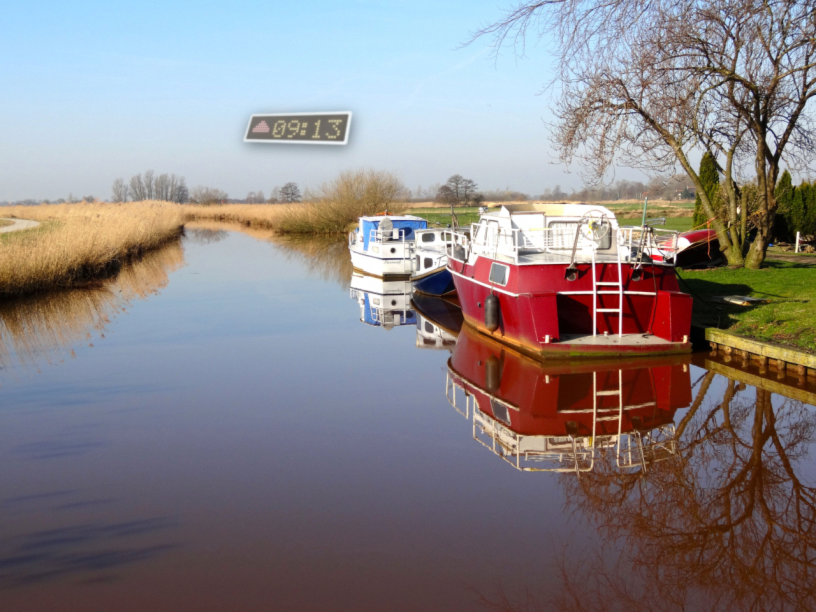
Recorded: h=9 m=13
